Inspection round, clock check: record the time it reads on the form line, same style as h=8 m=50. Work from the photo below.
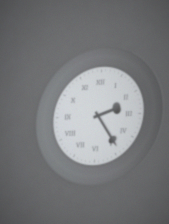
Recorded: h=2 m=24
